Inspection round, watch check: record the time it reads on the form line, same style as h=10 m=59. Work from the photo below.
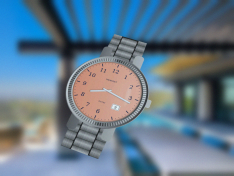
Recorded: h=8 m=17
